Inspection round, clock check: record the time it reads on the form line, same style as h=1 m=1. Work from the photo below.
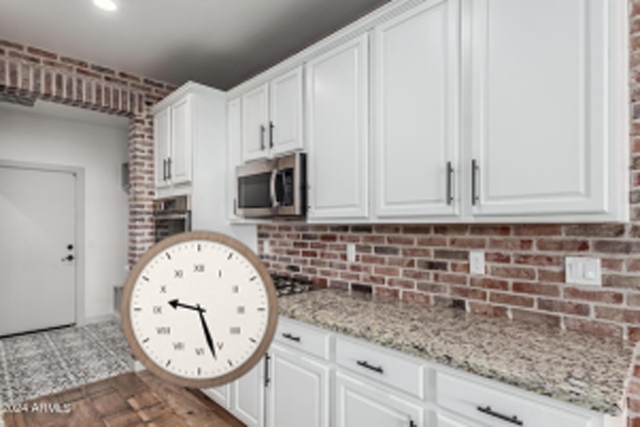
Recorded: h=9 m=27
